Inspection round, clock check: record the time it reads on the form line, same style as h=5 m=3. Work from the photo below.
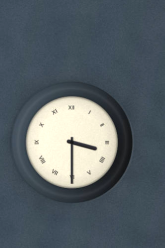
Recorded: h=3 m=30
